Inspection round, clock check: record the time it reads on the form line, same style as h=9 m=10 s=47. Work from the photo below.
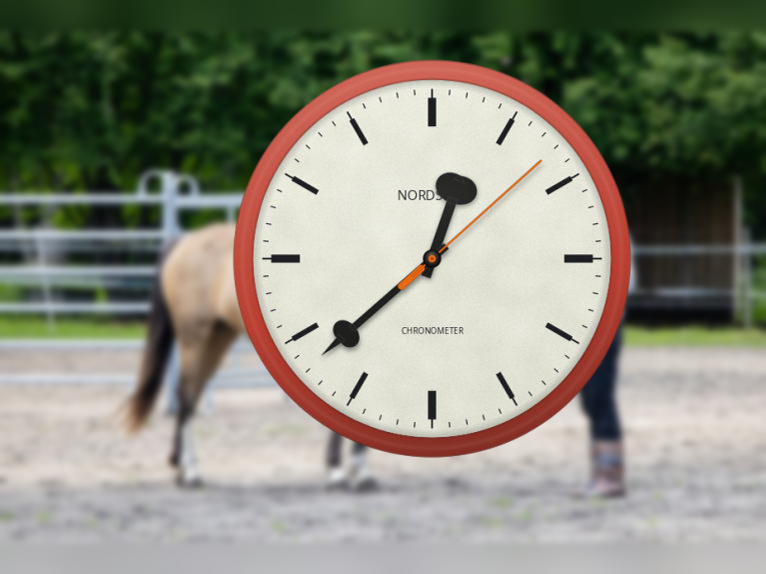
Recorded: h=12 m=38 s=8
